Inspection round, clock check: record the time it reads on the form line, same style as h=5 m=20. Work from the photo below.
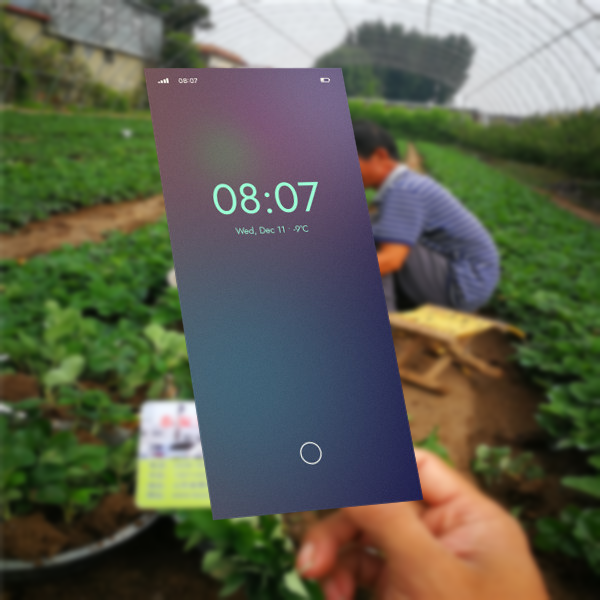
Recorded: h=8 m=7
